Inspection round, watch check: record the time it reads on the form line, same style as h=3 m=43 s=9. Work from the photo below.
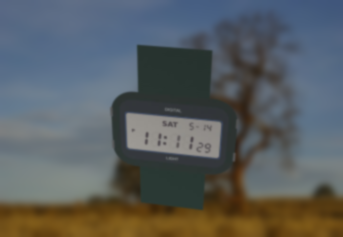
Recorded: h=11 m=11 s=29
